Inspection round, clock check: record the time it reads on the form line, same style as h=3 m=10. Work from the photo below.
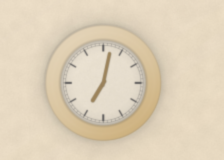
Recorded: h=7 m=2
